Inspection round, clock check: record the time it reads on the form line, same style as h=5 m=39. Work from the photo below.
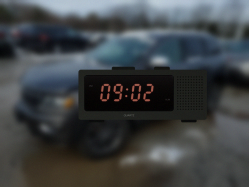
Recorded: h=9 m=2
